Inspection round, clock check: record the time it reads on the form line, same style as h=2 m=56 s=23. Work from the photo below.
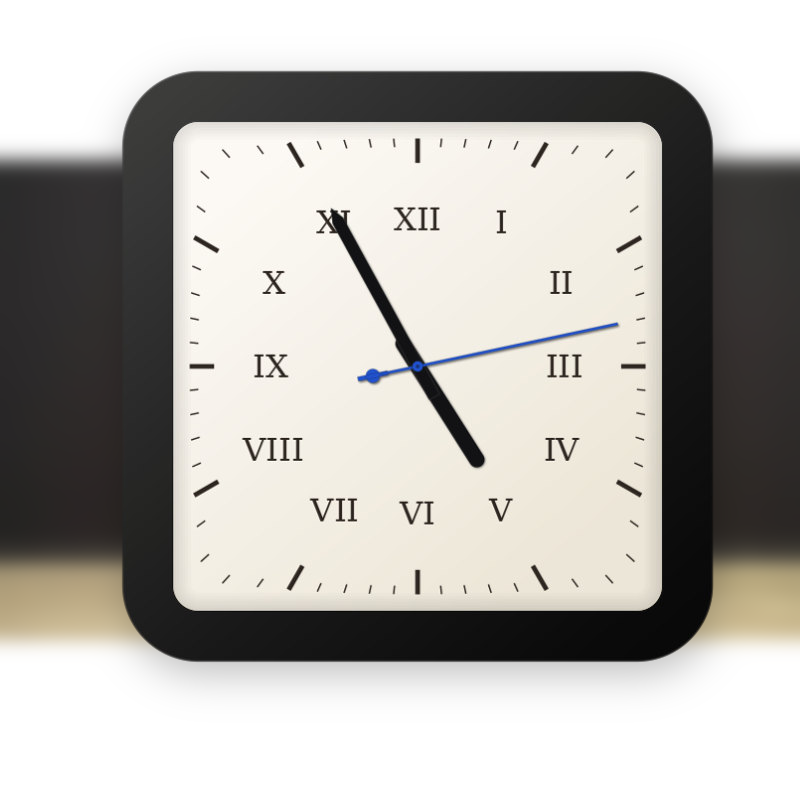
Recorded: h=4 m=55 s=13
